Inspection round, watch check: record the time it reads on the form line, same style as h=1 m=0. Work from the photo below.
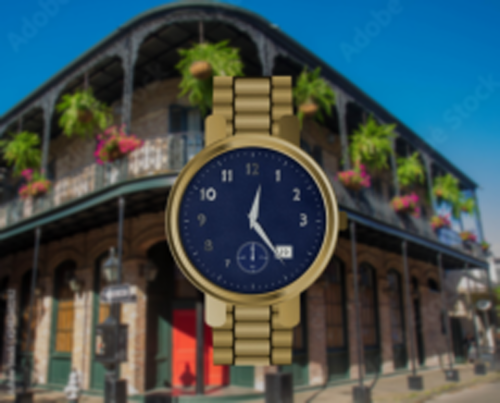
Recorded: h=12 m=24
